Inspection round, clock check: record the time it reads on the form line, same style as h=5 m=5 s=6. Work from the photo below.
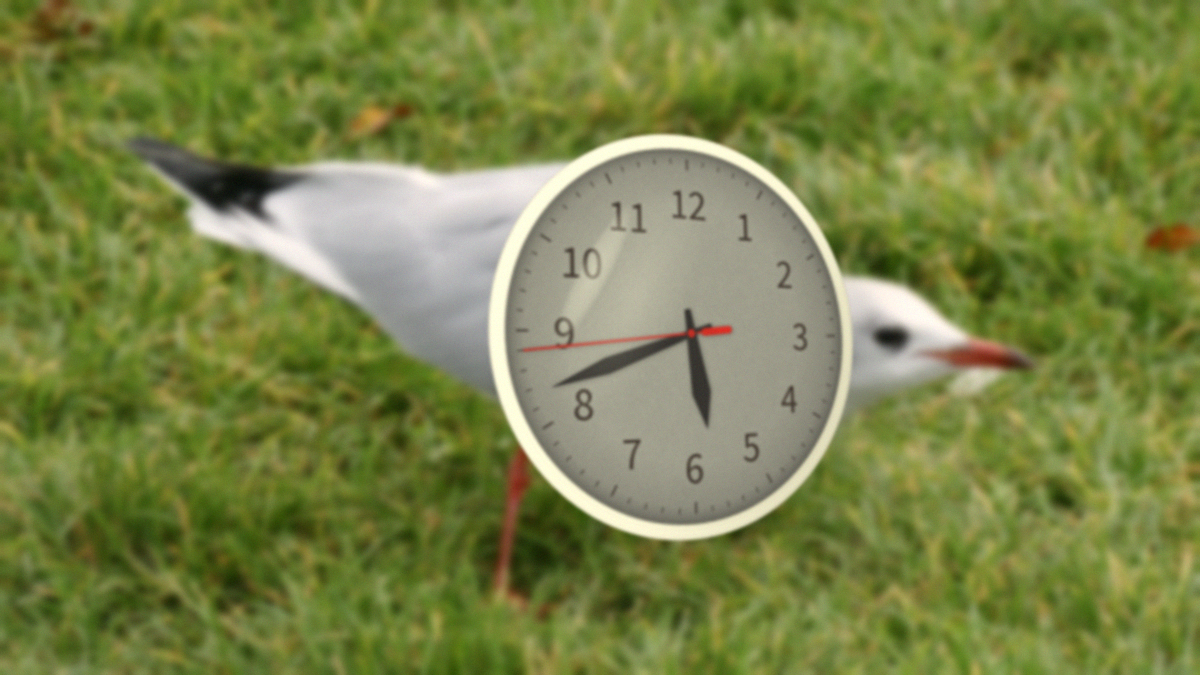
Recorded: h=5 m=41 s=44
